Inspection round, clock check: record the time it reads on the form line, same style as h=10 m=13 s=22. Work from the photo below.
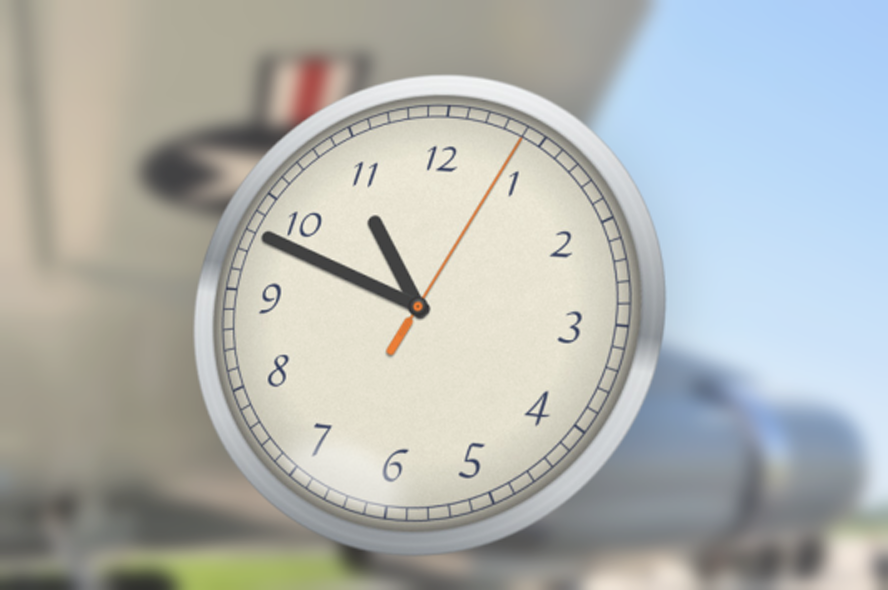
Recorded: h=10 m=48 s=4
